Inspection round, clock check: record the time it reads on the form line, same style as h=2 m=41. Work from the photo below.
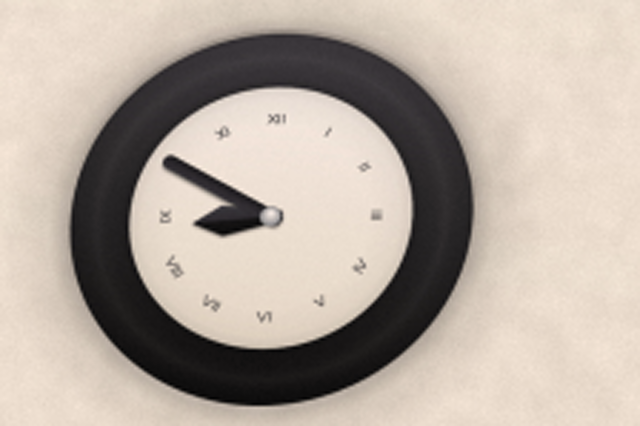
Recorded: h=8 m=50
